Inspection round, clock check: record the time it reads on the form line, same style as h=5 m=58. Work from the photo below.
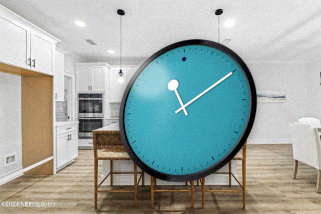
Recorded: h=11 m=10
